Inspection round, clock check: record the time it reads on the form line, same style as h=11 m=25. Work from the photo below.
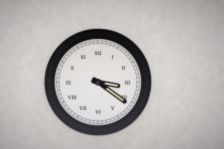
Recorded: h=3 m=21
